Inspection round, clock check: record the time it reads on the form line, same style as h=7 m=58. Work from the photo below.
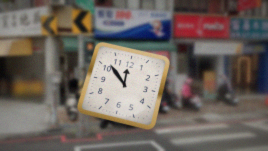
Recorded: h=11 m=52
